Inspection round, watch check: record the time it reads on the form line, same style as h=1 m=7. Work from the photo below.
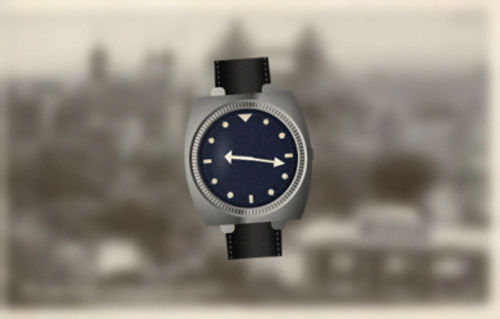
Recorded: h=9 m=17
